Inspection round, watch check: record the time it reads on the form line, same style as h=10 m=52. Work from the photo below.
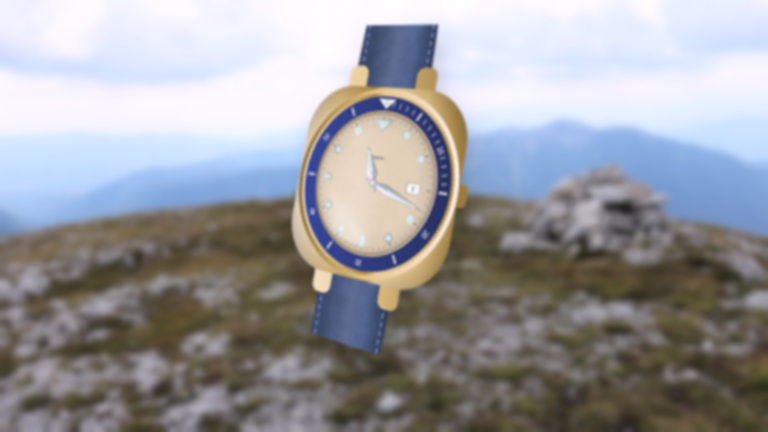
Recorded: h=11 m=18
